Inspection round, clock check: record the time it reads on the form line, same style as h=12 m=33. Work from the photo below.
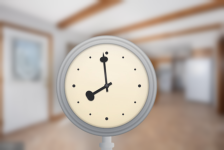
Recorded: h=7 m=59
